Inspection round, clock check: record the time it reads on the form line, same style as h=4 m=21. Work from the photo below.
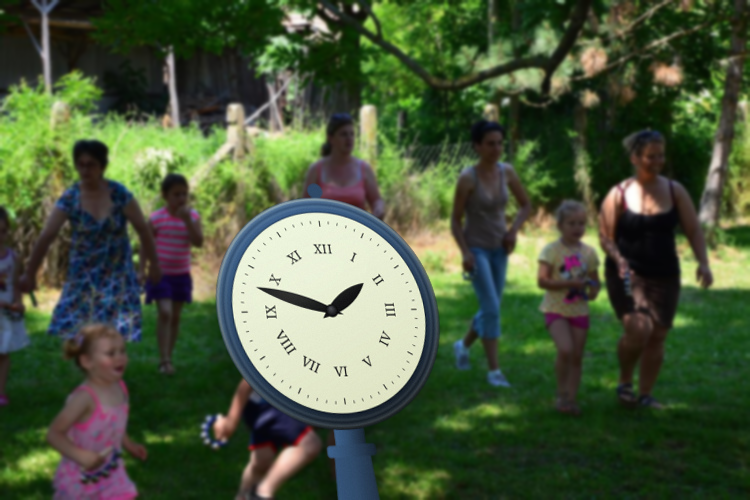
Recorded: h=1 m=48
